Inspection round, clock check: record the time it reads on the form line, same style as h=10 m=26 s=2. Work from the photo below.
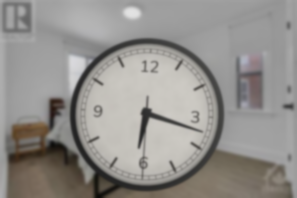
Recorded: h=6 m=17 s=30
